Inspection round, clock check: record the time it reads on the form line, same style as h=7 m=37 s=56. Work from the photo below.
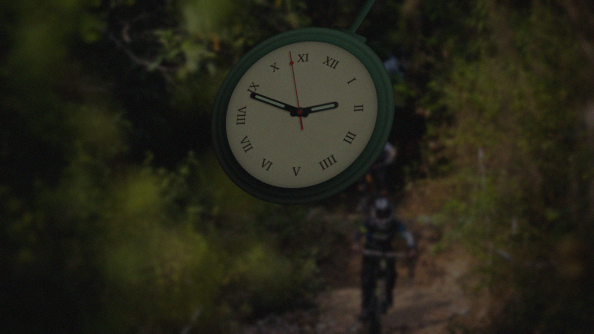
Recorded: h=1 m=43 s=53
